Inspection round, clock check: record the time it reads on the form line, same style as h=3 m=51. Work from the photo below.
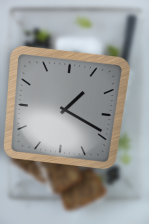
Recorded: h=1 m=19
